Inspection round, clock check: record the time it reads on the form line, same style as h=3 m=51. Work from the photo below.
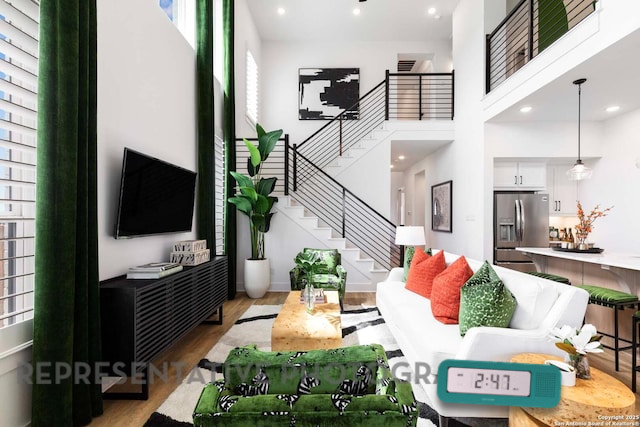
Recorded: h=2 m=47
